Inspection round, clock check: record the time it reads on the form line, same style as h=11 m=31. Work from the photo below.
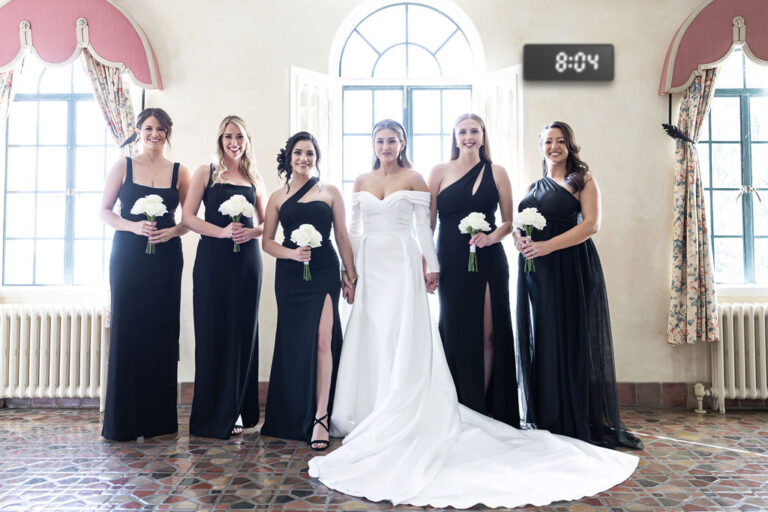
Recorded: h=8 m=4
